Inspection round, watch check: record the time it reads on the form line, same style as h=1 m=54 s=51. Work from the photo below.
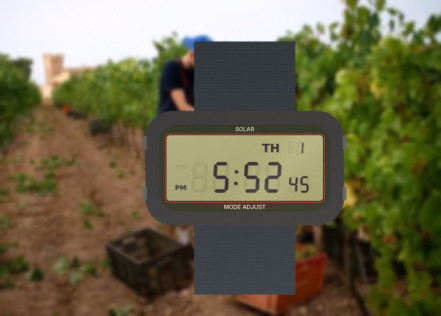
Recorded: h=5 m=52 s=45
